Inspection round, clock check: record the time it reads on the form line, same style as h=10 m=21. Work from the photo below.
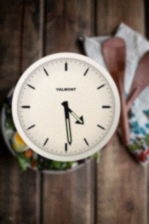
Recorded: h=4 m=29
